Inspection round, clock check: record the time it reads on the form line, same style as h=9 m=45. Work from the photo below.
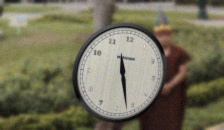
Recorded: h=11 m=27
